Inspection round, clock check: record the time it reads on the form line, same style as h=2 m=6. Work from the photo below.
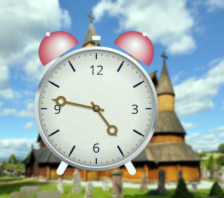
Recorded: h=4 m=47
